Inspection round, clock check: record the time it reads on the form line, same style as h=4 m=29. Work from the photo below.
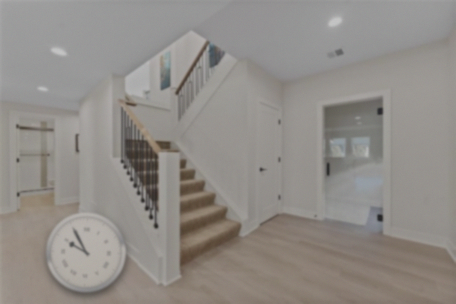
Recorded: h=9 m=55
